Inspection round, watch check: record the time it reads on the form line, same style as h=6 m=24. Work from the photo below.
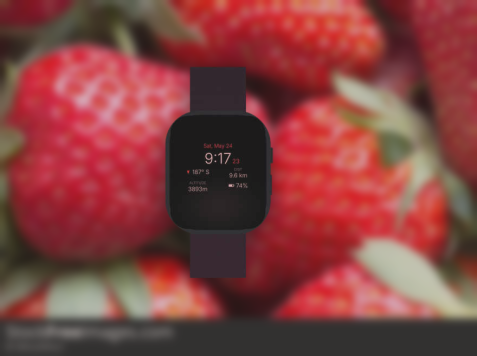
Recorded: h=9 m=17
